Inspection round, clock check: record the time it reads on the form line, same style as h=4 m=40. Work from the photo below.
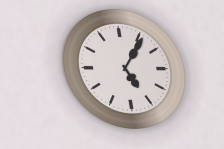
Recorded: h=5 m=6
